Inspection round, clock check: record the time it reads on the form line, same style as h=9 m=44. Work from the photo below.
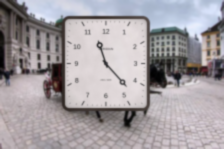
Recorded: h=11 m=23
